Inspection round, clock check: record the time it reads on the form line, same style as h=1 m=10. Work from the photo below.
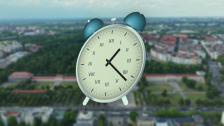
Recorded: h=1 m=22
